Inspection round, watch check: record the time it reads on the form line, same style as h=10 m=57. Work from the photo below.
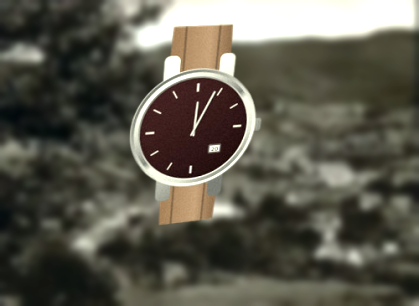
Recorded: h=12 m=4
